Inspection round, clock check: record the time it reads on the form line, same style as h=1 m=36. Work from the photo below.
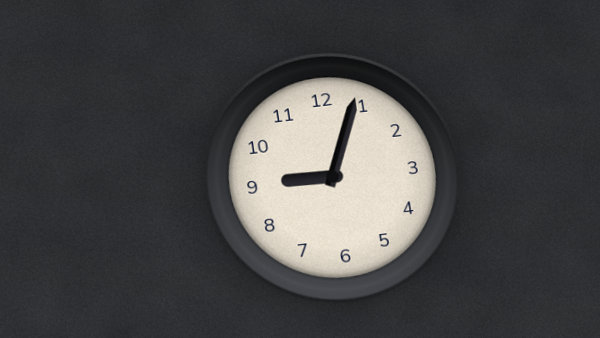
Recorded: h=9 m=4
